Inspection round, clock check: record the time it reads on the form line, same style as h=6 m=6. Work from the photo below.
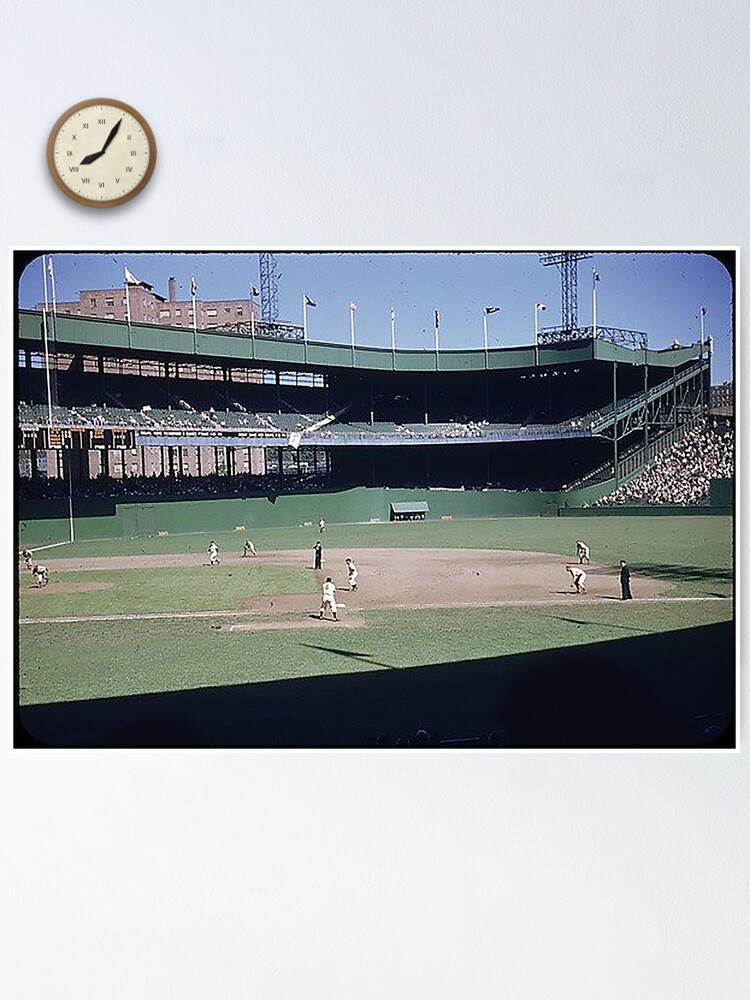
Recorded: h=8 m=5
